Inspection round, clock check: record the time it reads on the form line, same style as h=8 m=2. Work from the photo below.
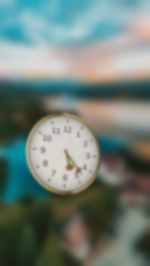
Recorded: h=5 m=23
